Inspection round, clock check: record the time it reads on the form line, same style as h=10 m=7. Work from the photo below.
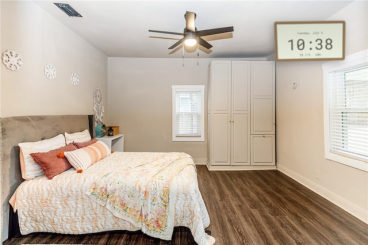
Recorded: h=10 m=38
